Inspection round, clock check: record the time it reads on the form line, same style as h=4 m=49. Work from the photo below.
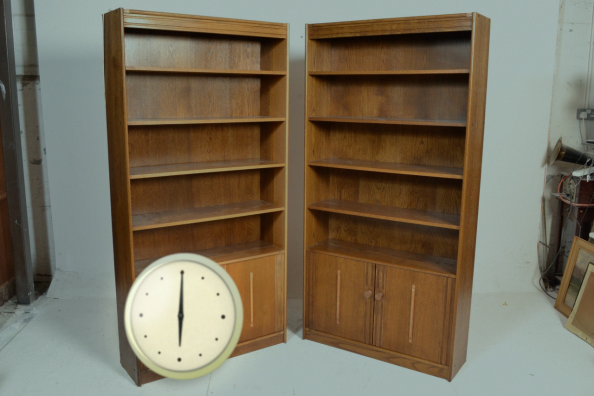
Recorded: h=6 m=0
